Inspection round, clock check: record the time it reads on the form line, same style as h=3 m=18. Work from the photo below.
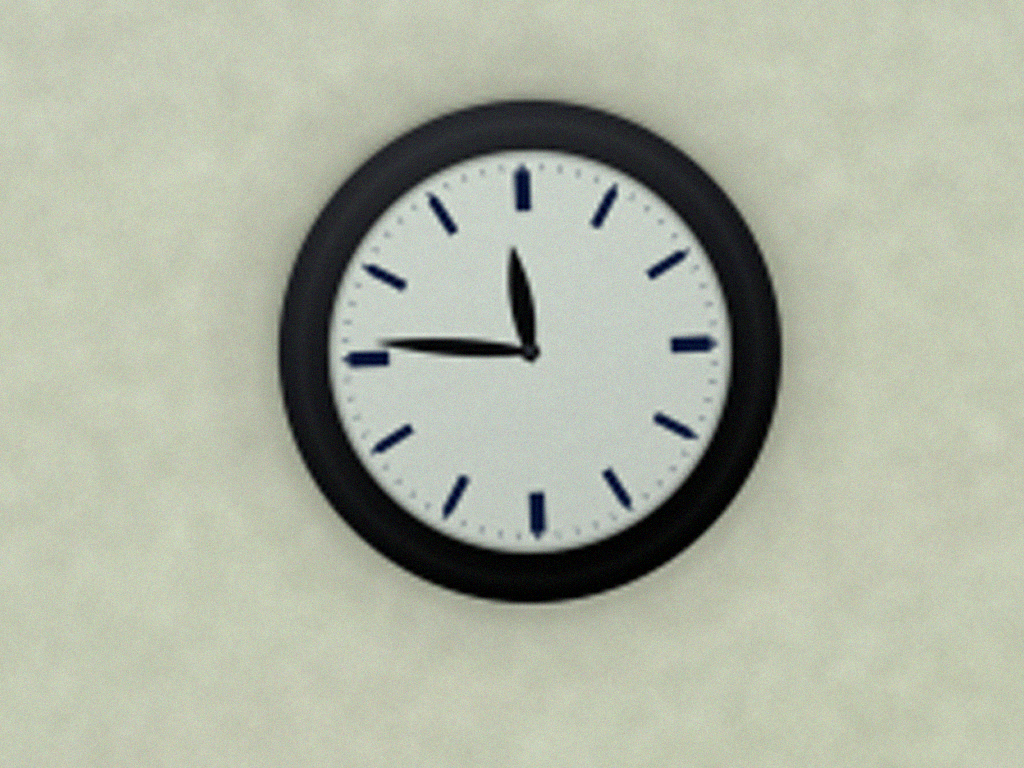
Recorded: h=11 m=46
